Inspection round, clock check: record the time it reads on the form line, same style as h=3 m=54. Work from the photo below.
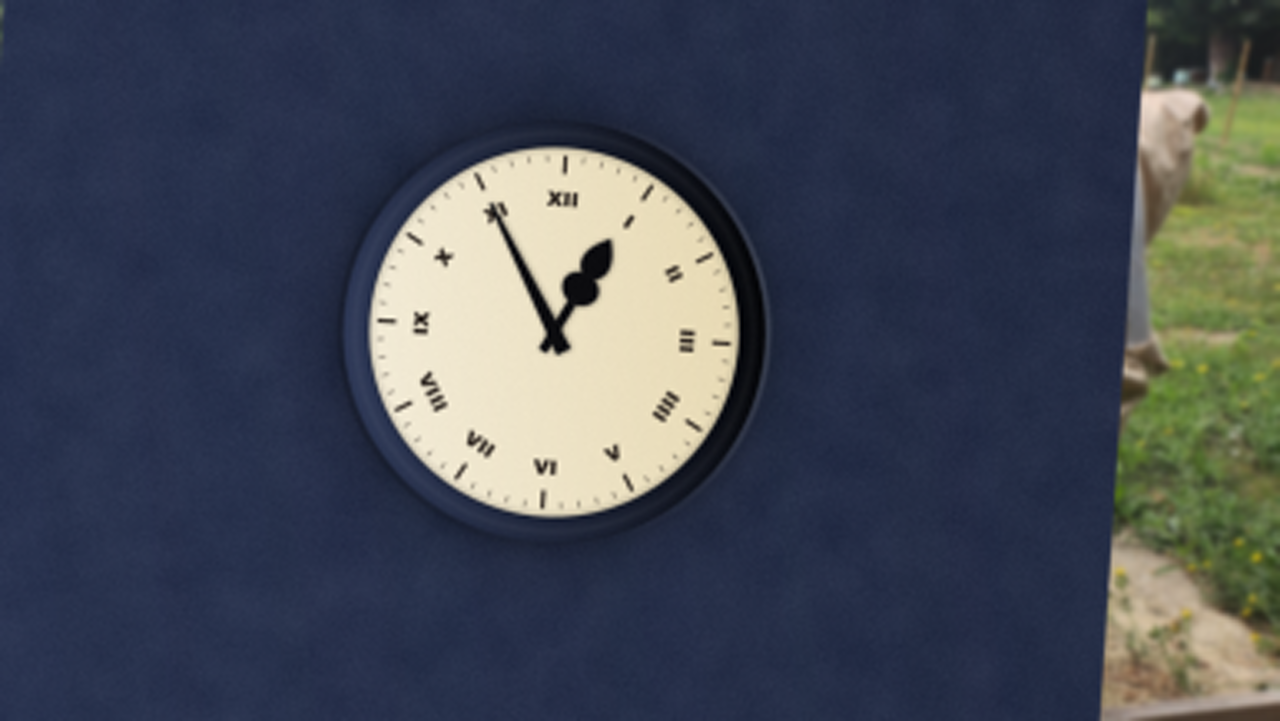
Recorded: h=12 m=55
